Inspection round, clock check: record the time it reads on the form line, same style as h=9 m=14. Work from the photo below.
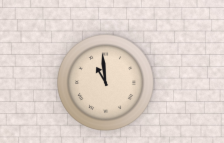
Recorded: h=10 m=59
